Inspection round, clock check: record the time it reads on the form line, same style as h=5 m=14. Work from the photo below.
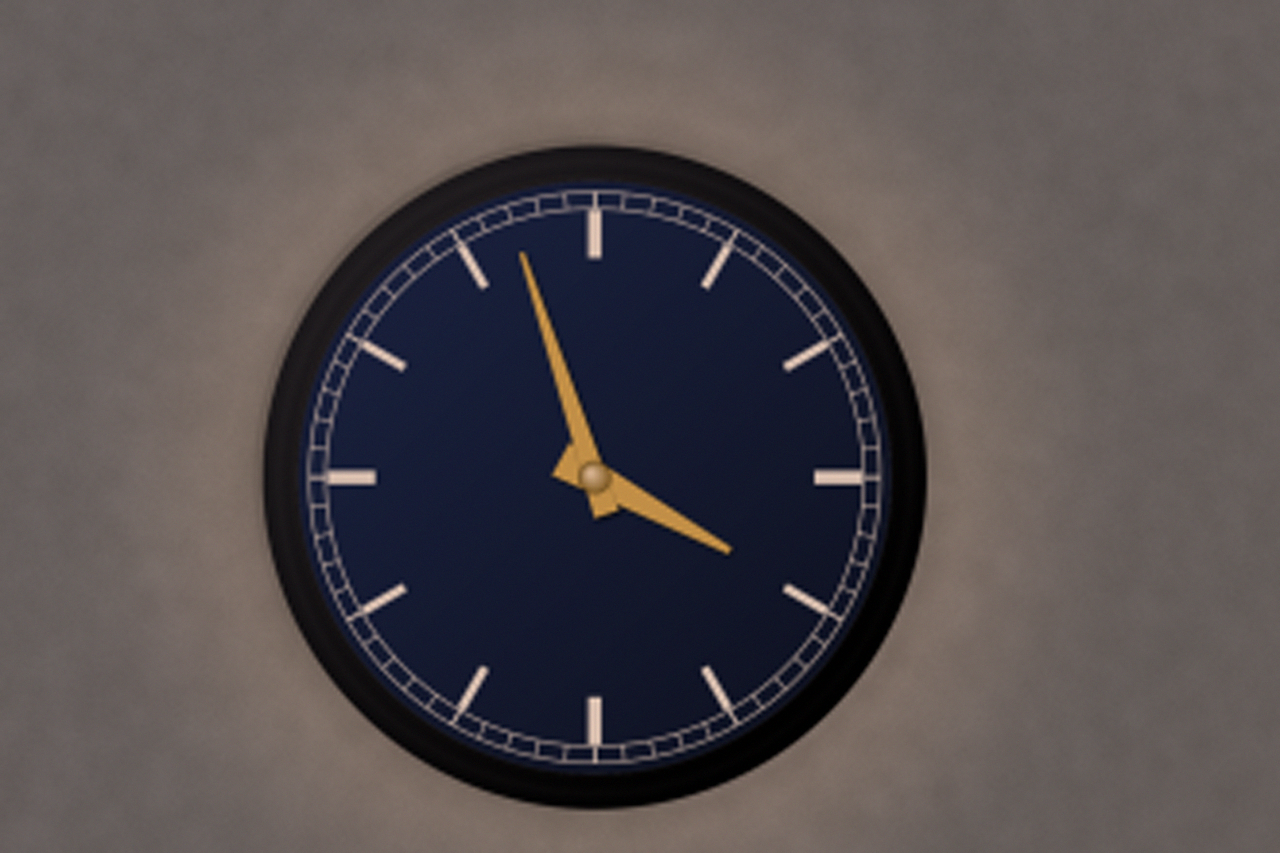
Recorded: h=3 m=57
